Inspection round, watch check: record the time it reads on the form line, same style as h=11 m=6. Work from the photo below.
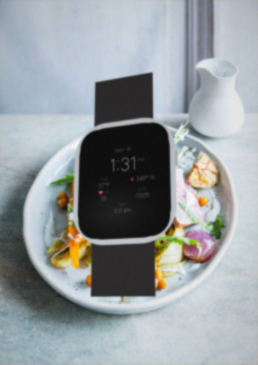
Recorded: h=1 m=31
